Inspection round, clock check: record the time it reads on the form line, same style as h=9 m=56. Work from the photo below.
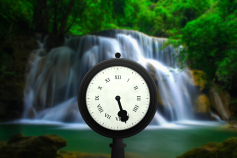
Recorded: h=5 m=27
